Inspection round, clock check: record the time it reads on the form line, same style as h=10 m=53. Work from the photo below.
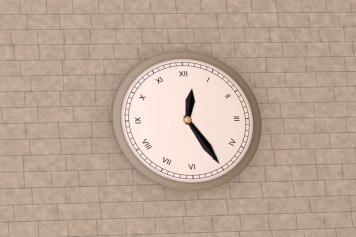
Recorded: h=12 m=25
